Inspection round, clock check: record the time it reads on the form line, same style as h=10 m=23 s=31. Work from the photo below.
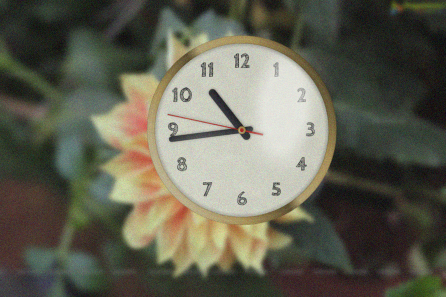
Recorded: h=10 m=43 s=47
